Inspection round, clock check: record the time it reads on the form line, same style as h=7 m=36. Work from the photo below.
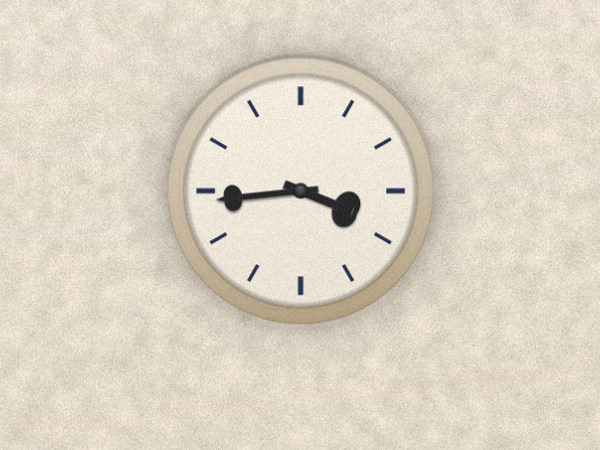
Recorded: h=3 m=44
